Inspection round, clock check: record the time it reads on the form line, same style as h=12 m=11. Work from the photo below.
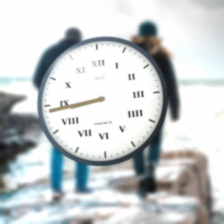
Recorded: h=8 m=44
